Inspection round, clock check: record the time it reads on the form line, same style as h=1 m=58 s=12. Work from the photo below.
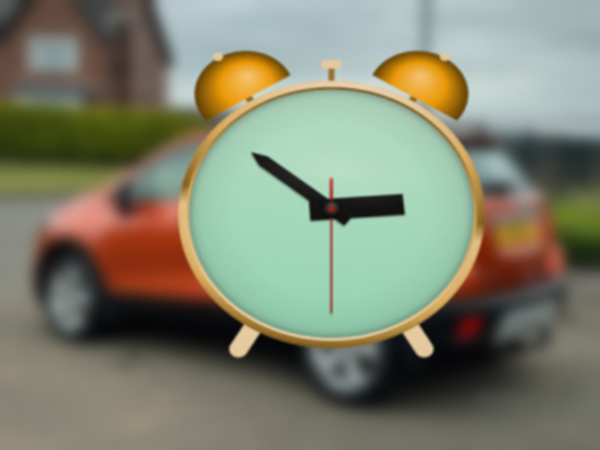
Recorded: h=2 m=51 s=30
